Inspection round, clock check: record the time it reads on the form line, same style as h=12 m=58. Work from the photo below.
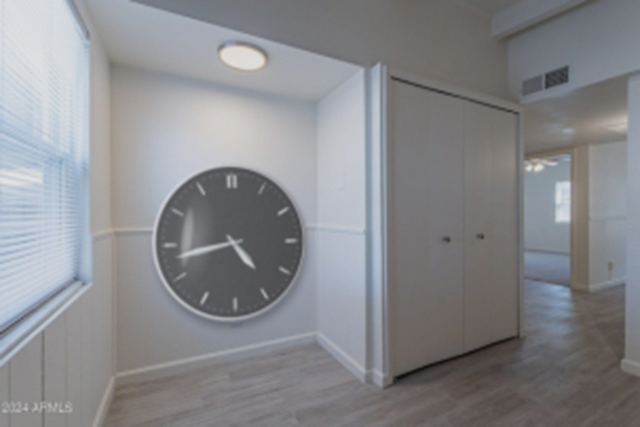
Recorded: h=4 m=43
